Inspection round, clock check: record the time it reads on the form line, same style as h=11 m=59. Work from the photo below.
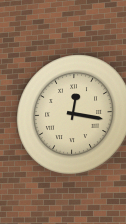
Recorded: h=12 m=17
